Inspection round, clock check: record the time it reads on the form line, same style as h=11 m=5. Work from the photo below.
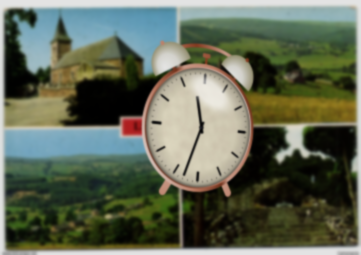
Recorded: h=11 m=33
